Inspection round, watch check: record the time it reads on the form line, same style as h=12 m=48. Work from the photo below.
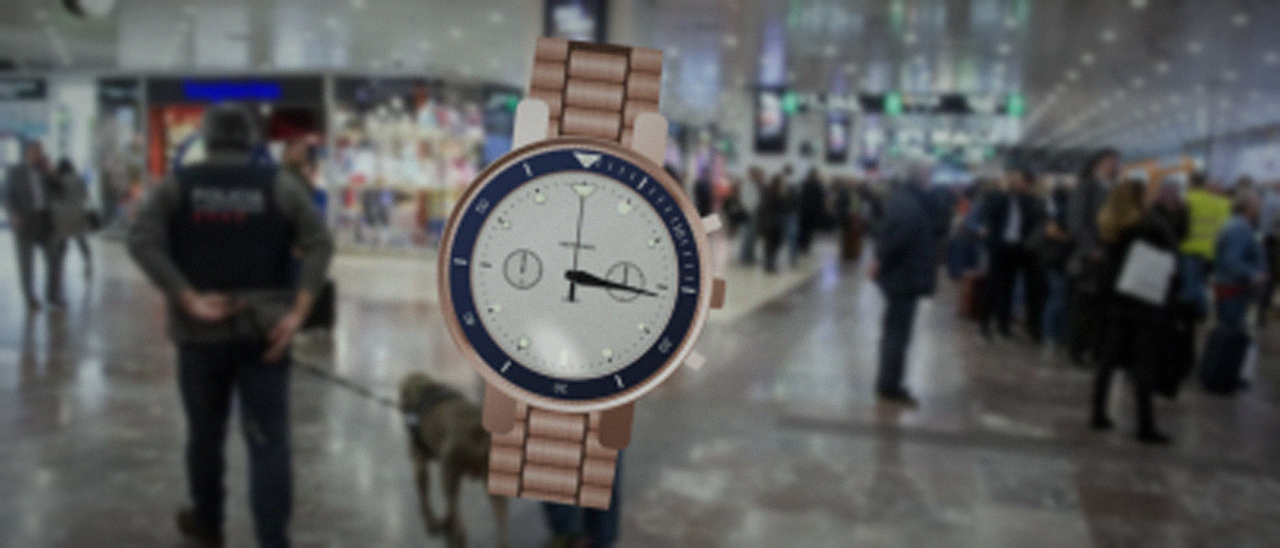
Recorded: h=3 m=16
